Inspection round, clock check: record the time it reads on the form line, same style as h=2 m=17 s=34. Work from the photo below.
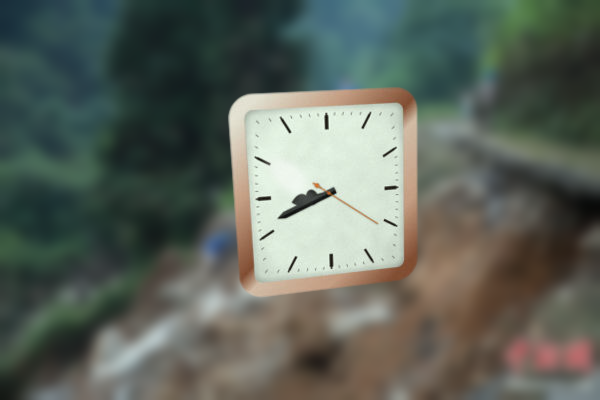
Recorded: h=8 m=41 s=21
